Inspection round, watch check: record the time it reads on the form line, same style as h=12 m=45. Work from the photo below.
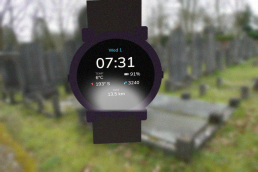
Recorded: h=7 m=31
